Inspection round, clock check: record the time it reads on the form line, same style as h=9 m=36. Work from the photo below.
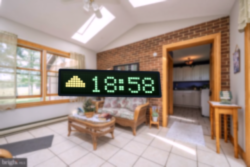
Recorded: h=18 m=58
